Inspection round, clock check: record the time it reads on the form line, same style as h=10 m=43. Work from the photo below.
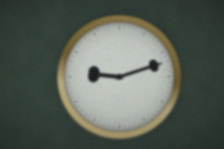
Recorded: h=9 m=12
